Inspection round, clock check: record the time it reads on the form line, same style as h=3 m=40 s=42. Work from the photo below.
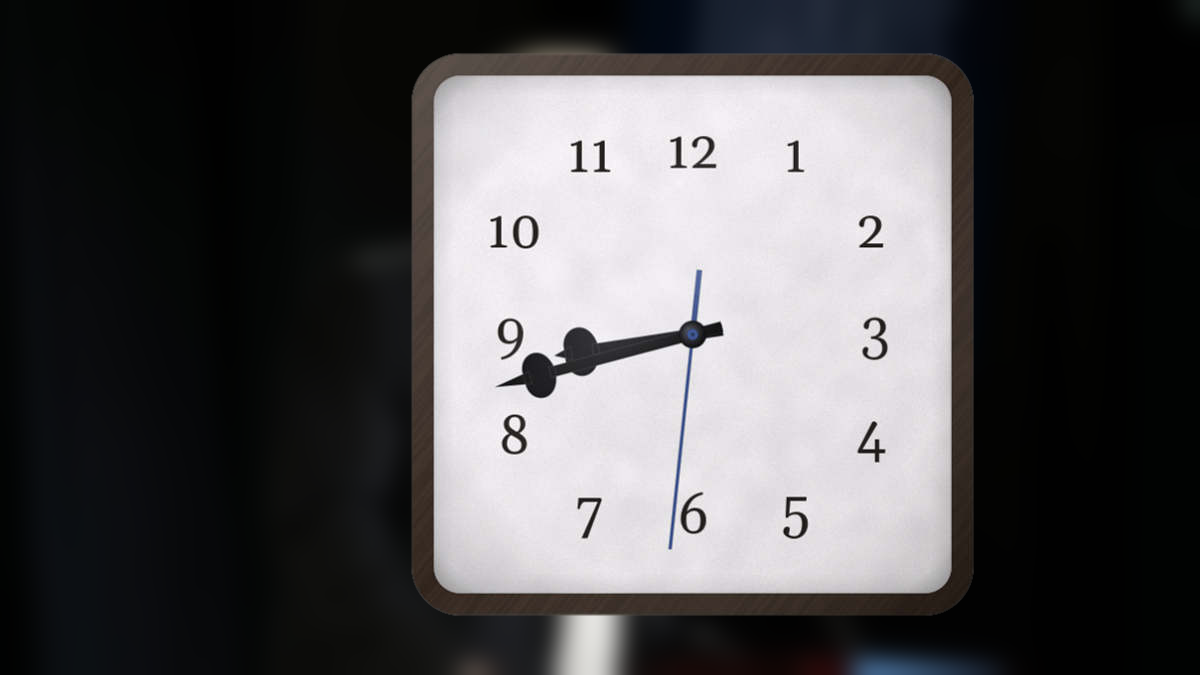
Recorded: h=8 m=42 s=31
